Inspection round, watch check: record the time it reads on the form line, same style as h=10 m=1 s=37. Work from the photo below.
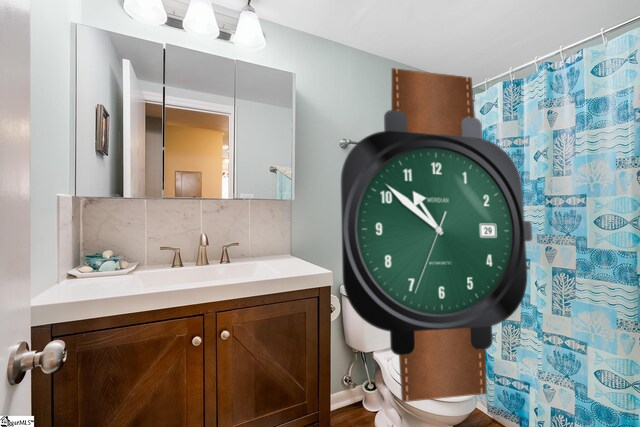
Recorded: h=10 m=51 s=34
